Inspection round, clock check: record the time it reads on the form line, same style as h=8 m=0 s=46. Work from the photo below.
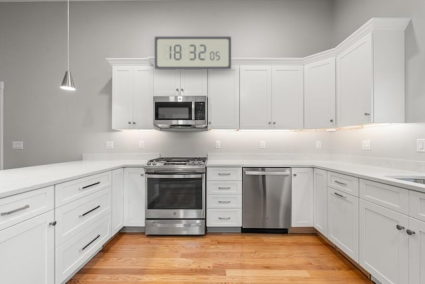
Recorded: h=18 m=32 s=5
